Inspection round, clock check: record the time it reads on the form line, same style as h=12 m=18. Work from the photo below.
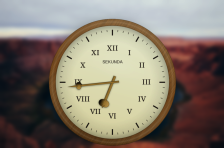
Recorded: h=6 m=44
